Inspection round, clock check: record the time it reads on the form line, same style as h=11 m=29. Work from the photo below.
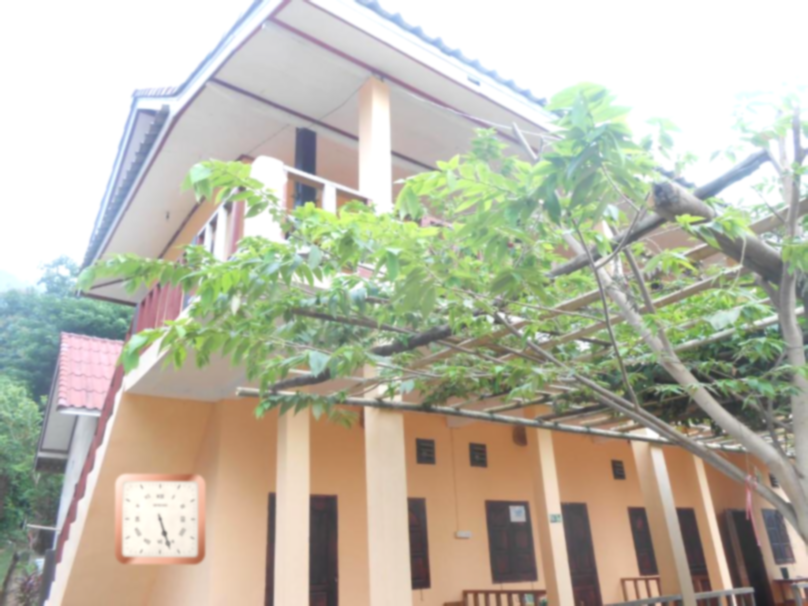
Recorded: h=5 m=27
